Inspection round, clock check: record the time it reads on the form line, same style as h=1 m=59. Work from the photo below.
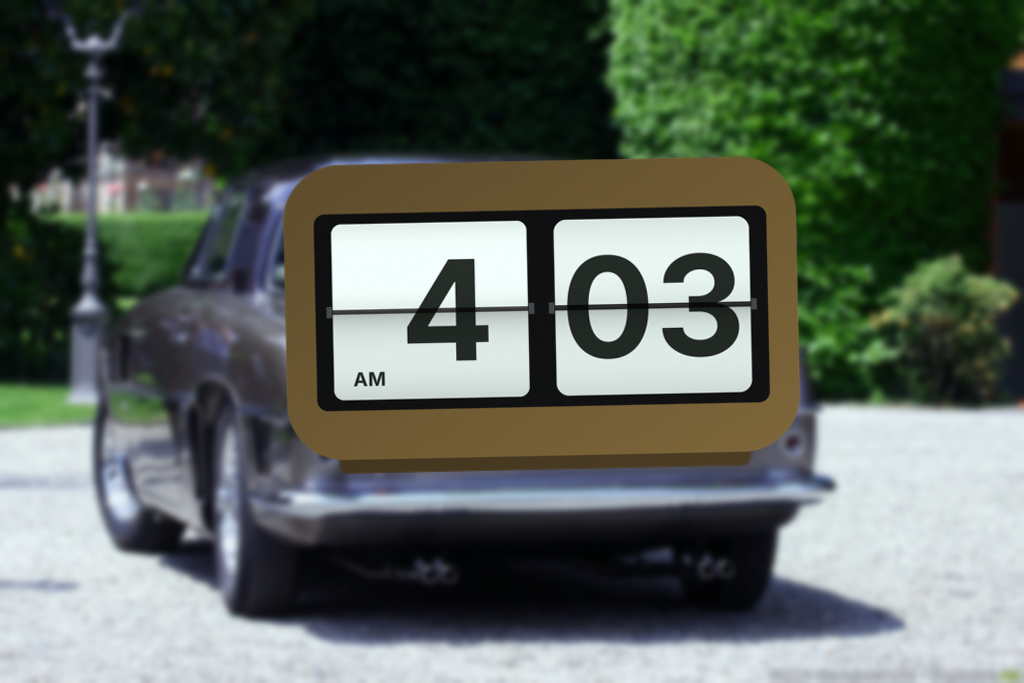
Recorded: h=4 m=3
